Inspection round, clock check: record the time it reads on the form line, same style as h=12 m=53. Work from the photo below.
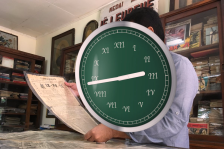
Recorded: h=2 m=44
